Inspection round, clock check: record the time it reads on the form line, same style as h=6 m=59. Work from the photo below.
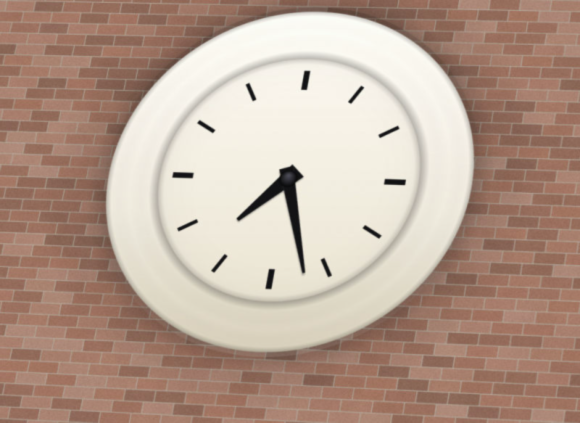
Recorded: h=7 m=27
